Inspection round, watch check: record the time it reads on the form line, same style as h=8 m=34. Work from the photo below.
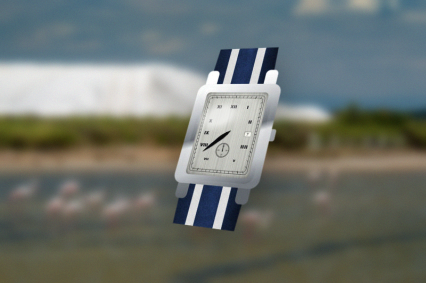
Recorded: h=7 m=38
